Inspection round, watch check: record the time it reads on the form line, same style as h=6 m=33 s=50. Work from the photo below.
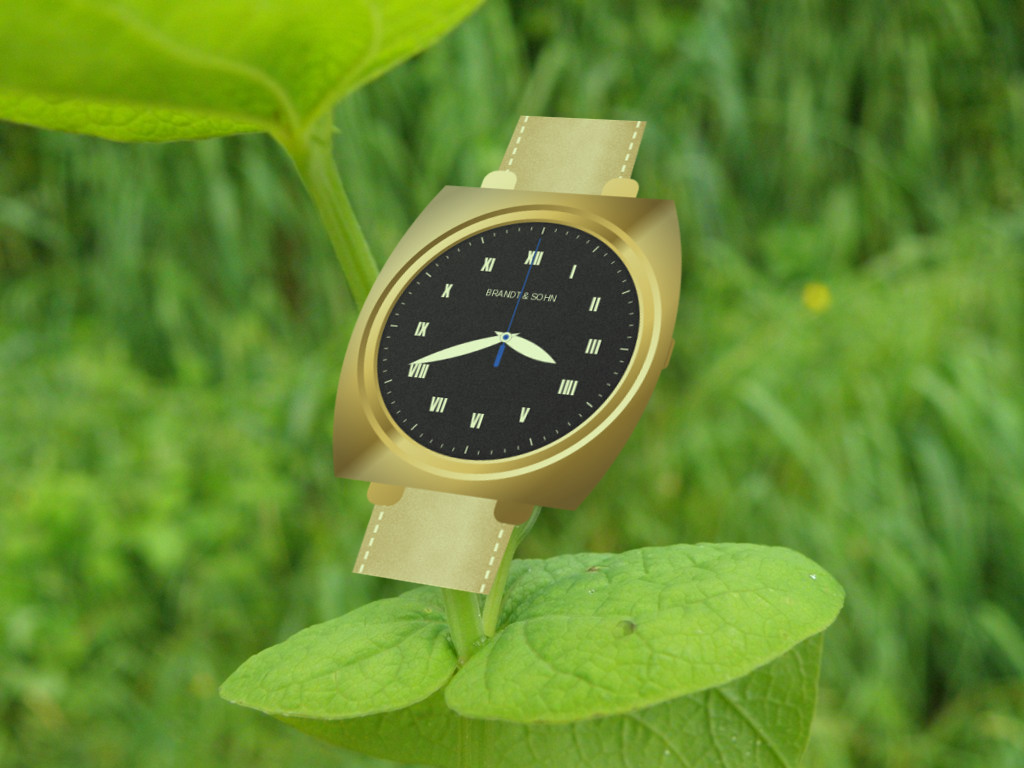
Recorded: h=3 m=41 s=0
